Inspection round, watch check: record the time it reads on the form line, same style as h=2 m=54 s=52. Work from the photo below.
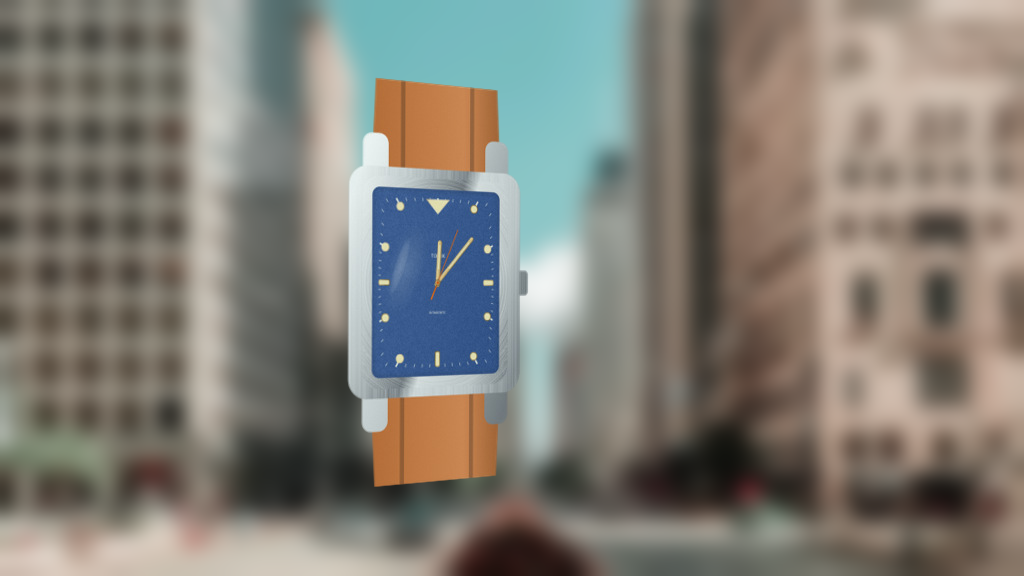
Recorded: h=12 m=7 s=4
